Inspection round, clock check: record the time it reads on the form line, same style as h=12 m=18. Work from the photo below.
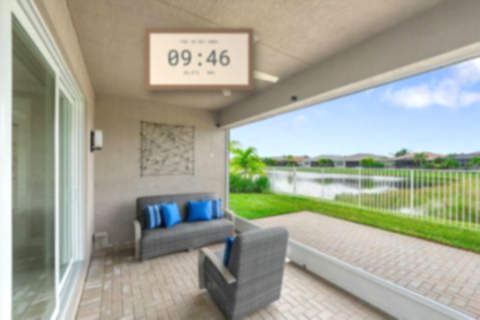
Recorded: h=9 m=46
